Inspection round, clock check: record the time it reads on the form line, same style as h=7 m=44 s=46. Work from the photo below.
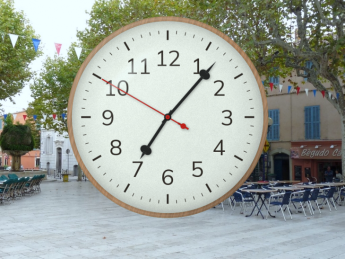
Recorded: h=7 m=6 s=50
